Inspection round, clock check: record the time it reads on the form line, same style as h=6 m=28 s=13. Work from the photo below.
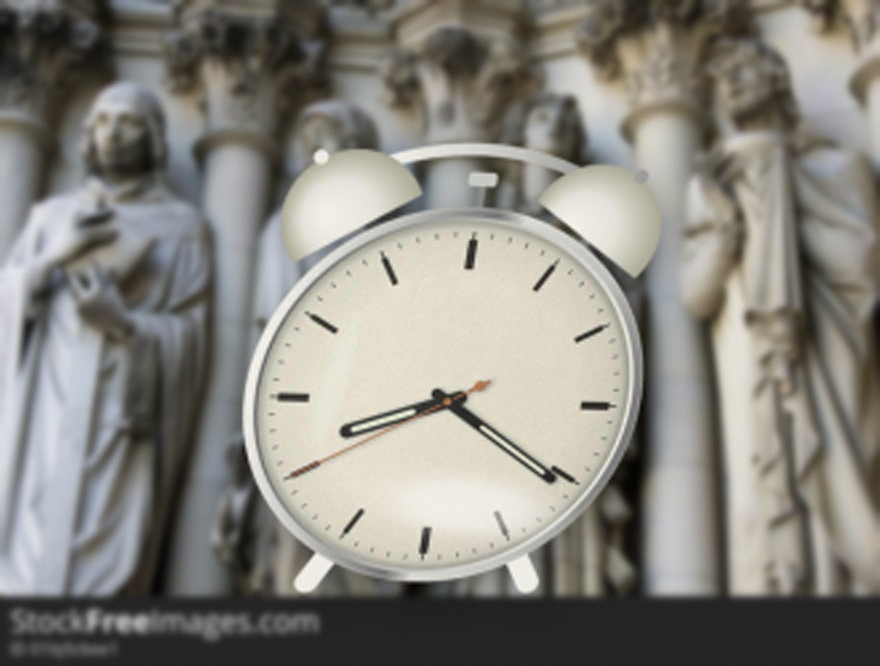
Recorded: h=8 m=20 s=40
